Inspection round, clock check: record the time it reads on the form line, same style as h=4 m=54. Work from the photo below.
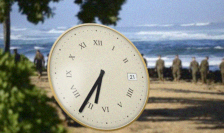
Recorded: h=6 m=36
